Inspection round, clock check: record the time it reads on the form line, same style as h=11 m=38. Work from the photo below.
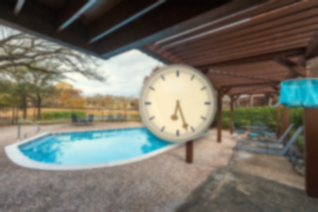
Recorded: h=6 m=27
